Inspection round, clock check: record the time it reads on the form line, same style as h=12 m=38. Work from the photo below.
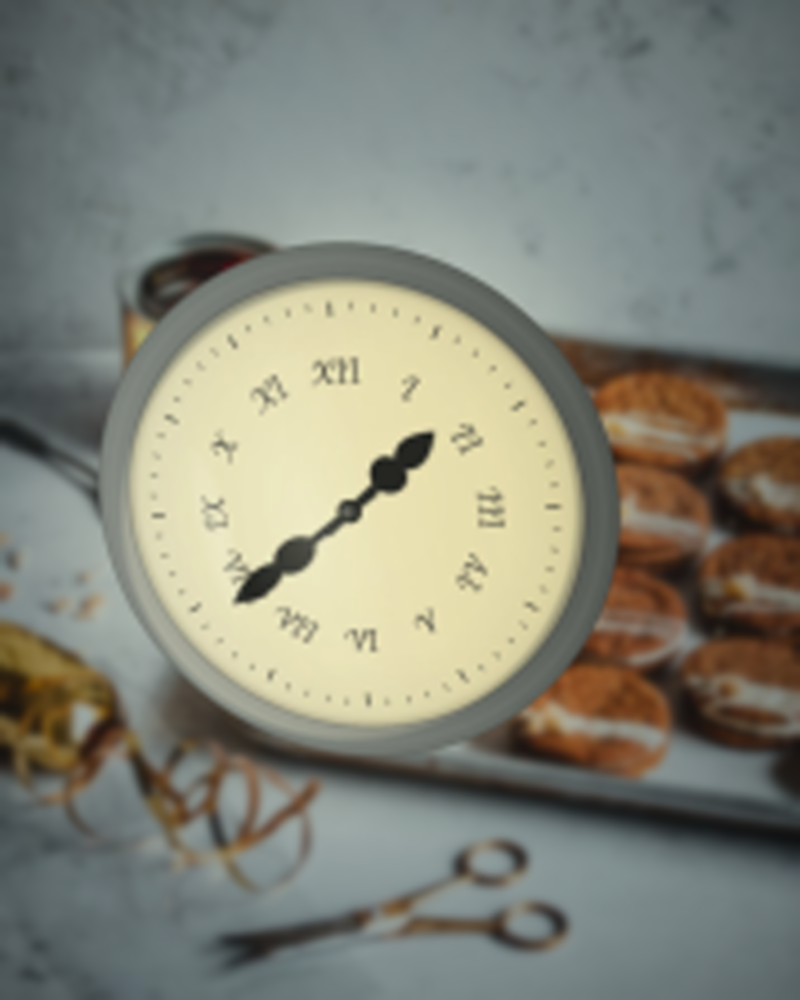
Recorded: h=1 m=39
